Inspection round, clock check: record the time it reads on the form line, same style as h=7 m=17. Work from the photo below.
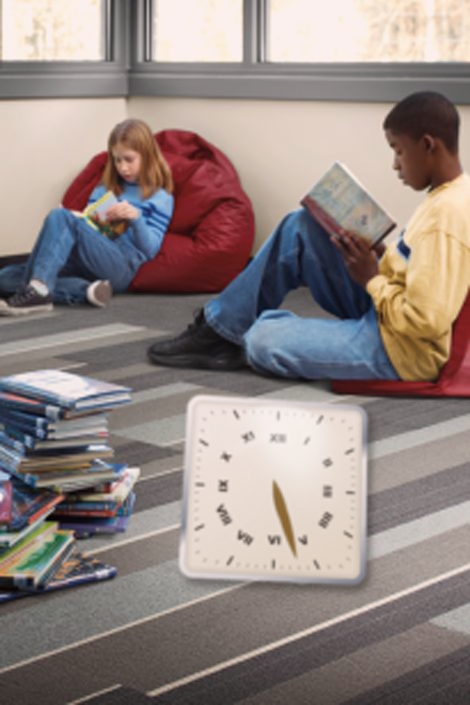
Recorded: h=5 m=27
